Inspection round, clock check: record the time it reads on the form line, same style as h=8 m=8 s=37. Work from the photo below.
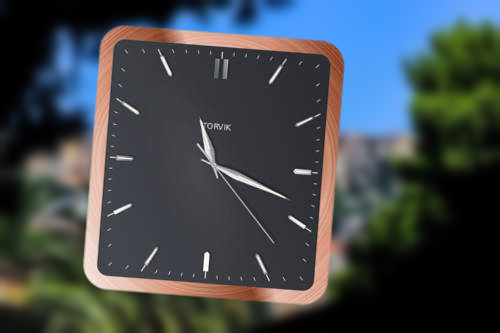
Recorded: h=11 m=18 s=23
